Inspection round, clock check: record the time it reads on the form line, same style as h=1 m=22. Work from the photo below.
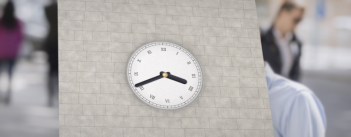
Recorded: h=3 m=41
